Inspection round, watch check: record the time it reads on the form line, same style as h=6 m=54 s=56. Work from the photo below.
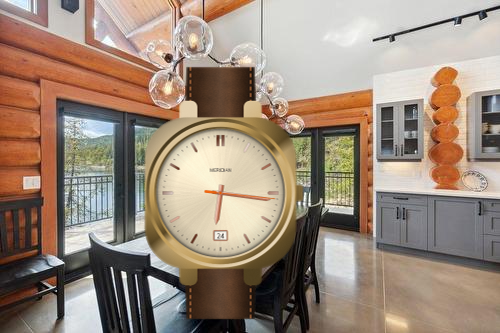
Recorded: h=6 m=16 s=16
